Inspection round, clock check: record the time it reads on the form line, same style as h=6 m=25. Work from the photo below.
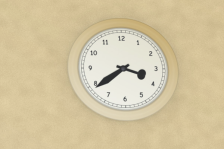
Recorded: h=3 m=39
